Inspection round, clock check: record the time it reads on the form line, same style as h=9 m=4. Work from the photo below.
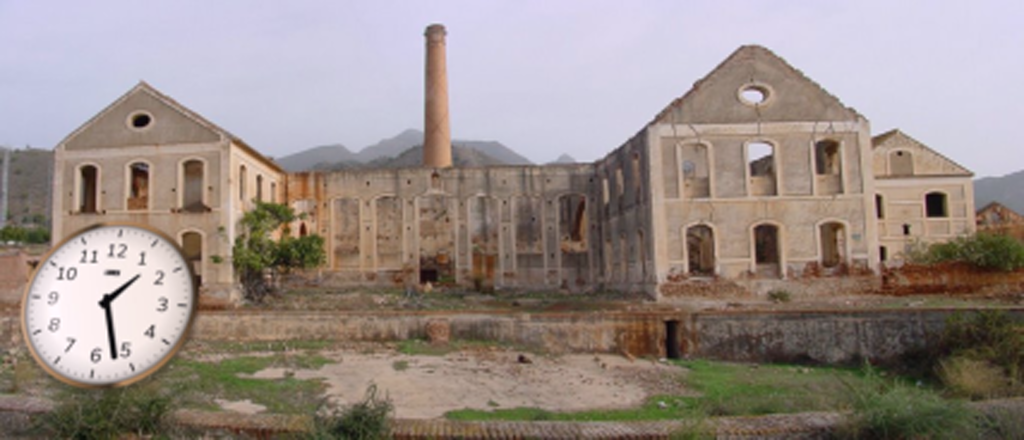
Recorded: h=1 m=27
